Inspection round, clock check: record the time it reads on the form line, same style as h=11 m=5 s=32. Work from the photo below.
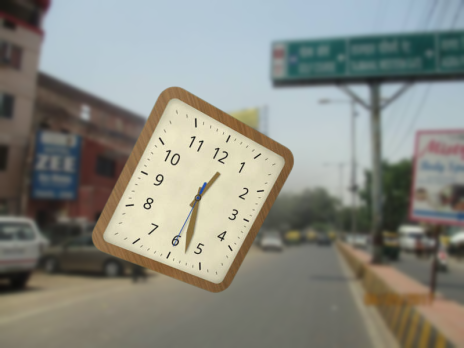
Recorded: h=12 m=27 s=30
